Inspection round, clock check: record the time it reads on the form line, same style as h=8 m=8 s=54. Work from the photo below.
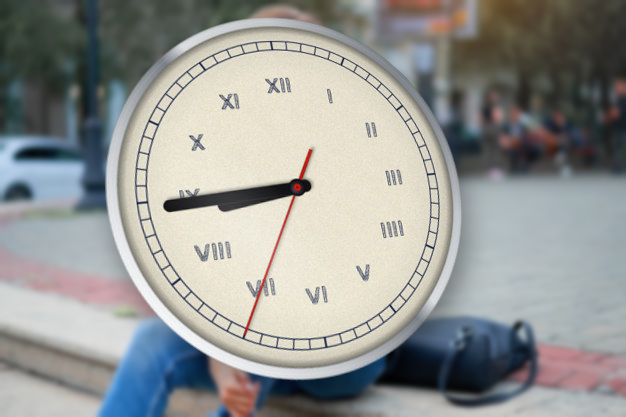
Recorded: h=8 m=44 s=35
